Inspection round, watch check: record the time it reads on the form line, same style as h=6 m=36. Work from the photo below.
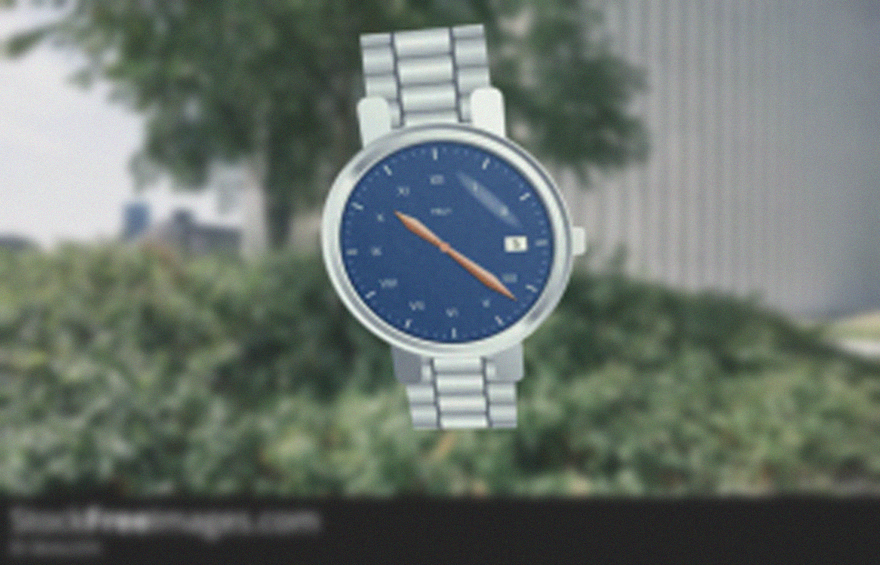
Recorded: h=10 m=22
